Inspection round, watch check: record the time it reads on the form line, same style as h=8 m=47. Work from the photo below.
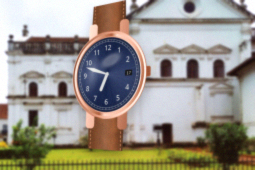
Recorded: h=6 m=48
